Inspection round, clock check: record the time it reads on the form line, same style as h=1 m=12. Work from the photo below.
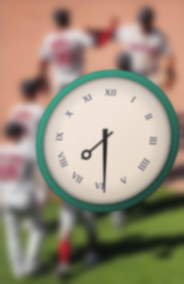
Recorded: h=7 m=29
